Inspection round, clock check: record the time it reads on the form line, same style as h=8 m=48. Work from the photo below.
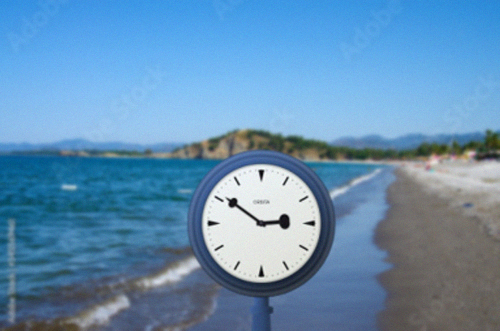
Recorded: h=2 m=51
